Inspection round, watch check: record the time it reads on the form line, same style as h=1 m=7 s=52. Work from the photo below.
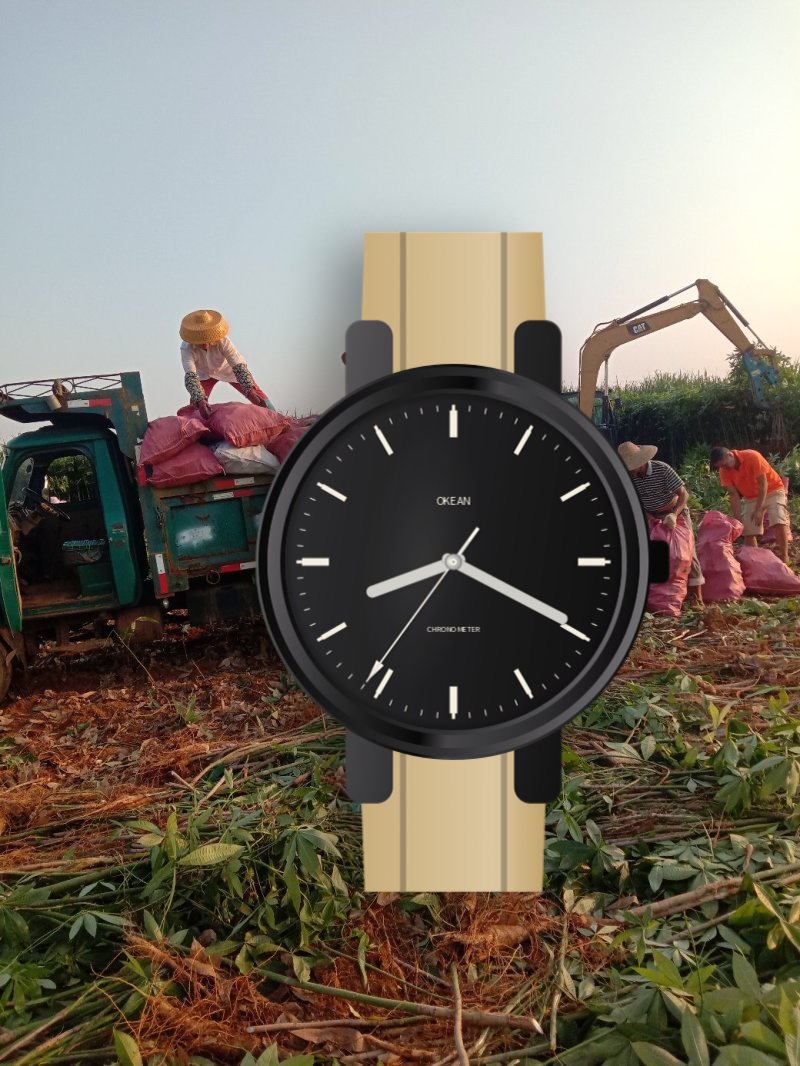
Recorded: h=8 m=19 s=36
